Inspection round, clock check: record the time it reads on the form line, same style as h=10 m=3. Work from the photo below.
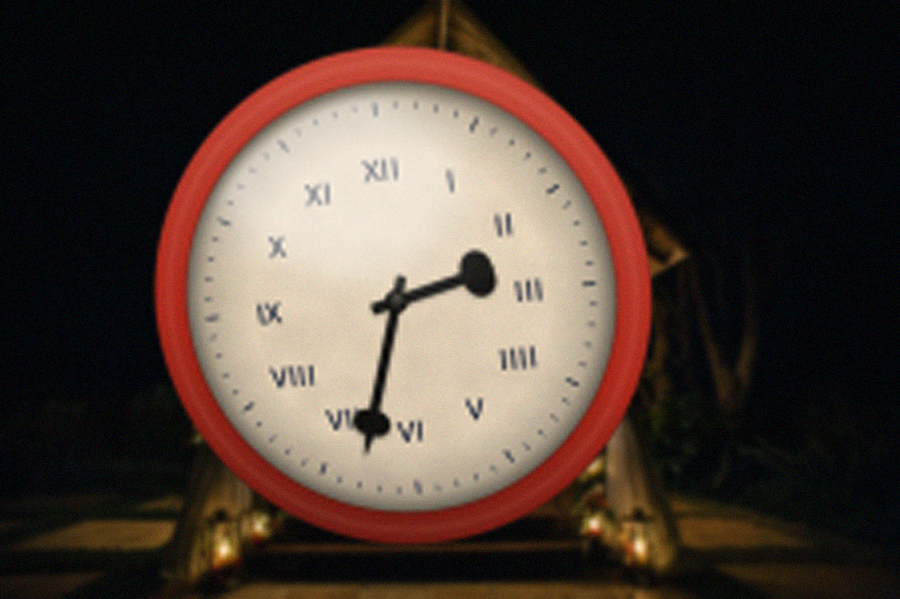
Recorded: h=2 m=33
